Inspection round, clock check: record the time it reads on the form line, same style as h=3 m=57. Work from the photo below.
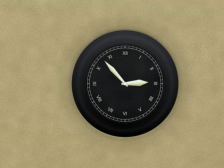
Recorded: h=2 m=53
